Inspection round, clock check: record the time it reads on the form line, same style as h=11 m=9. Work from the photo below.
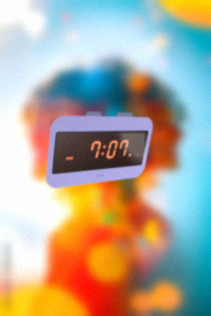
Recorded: h=7 m=7
